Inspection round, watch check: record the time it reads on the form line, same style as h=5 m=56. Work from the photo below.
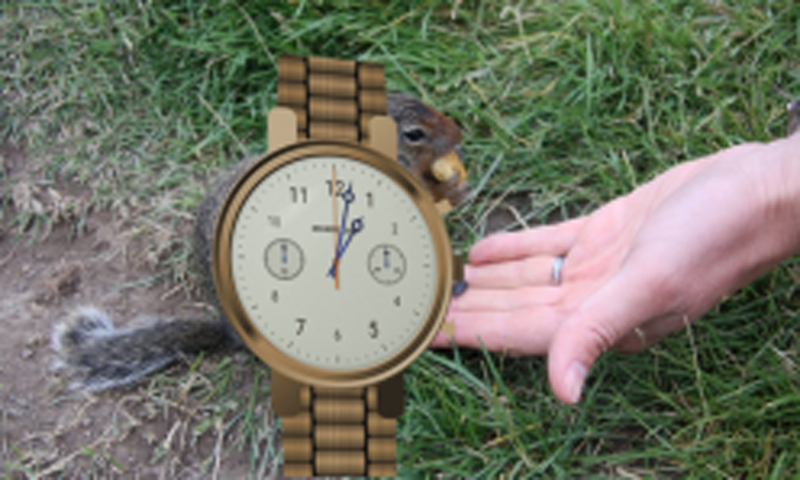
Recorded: h=1 m=2
